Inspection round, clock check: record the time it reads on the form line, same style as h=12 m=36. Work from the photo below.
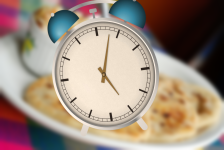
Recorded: h=5 m=3
